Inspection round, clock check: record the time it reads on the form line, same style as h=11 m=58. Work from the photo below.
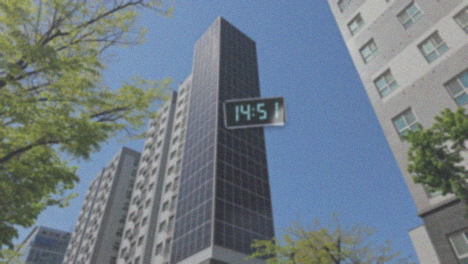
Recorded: h=14 m=51
